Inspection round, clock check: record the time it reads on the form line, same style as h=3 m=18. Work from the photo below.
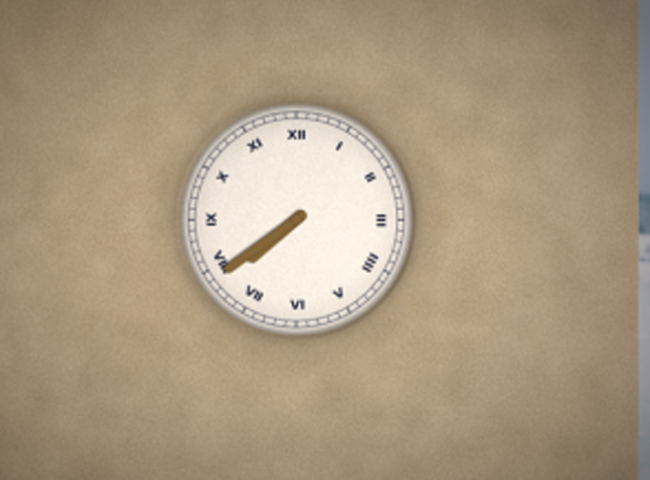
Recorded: h=7 m=39
